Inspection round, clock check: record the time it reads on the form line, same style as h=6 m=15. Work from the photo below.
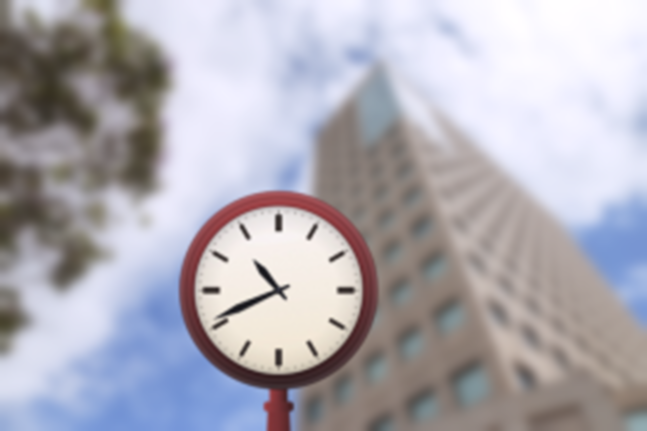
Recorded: h=10 m=41
